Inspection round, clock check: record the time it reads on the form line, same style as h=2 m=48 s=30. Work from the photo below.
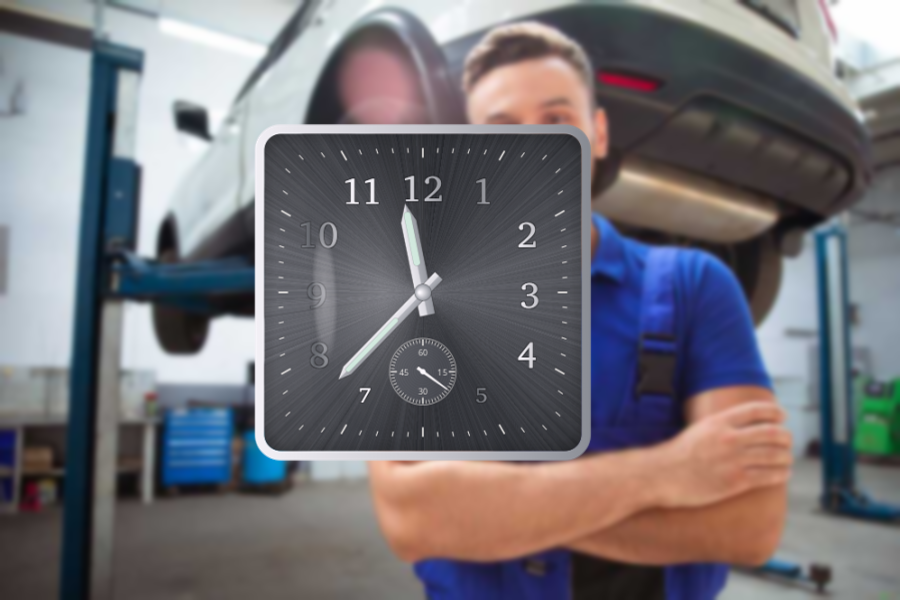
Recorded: h=11 m=37 s=21
